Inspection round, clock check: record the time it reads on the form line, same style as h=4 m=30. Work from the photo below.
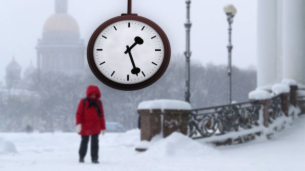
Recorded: h=1 m=27
